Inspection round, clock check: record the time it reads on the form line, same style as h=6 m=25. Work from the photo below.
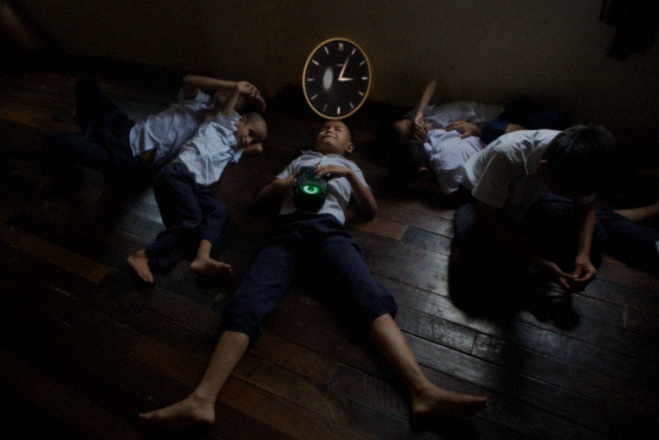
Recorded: h=3 m=4
